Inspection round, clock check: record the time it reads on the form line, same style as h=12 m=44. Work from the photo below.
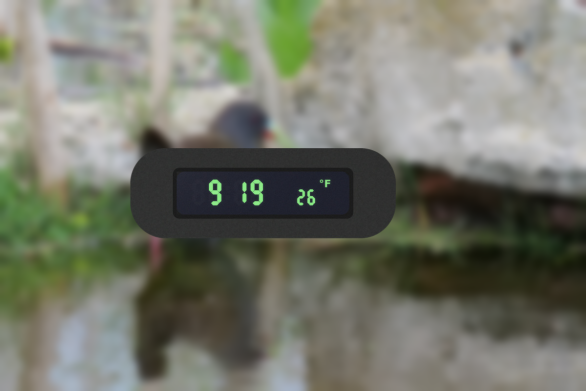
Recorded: h=9 m=19
